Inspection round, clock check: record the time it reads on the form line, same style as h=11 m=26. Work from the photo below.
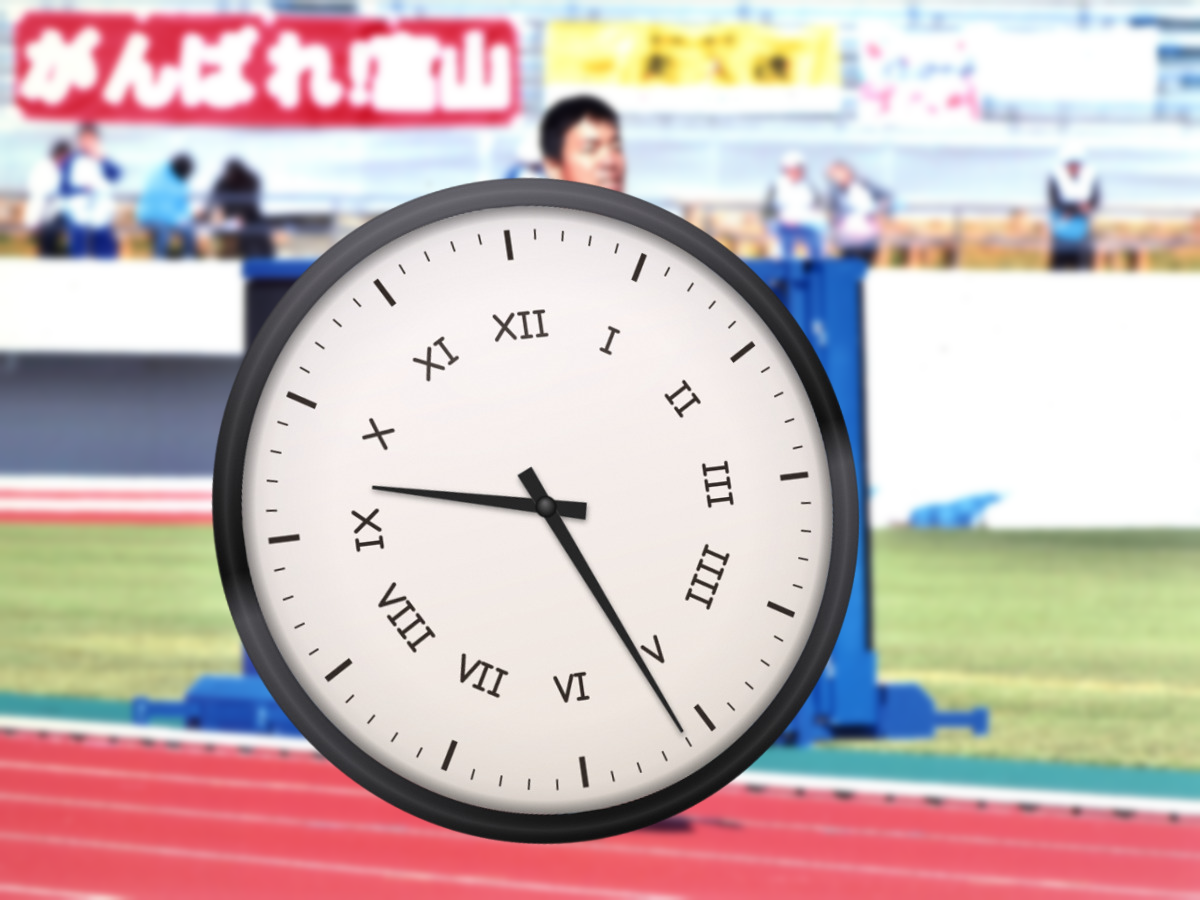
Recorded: h=9 m=26
